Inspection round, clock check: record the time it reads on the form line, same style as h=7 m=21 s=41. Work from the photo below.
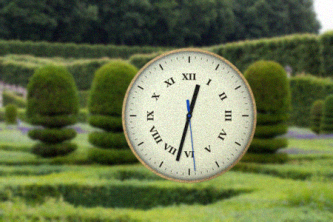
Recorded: h=12 m=32 s=29
